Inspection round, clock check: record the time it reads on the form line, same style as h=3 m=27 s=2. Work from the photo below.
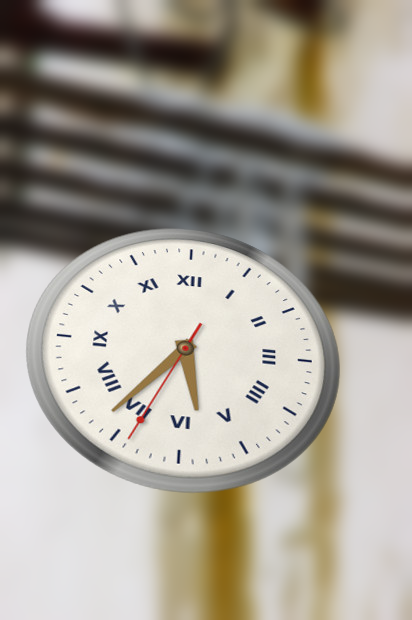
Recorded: h=5 m=36 s=34
